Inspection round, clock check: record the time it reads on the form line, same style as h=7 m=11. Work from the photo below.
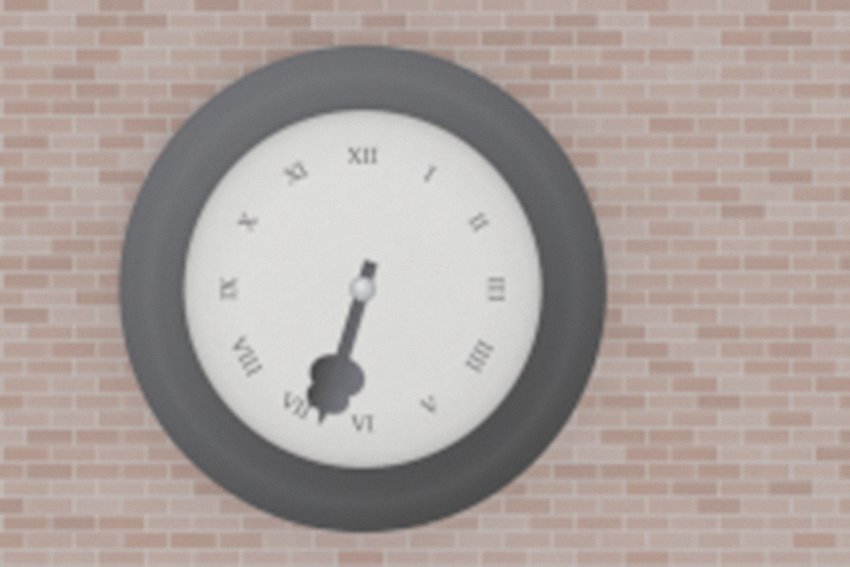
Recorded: h=6 m=33
